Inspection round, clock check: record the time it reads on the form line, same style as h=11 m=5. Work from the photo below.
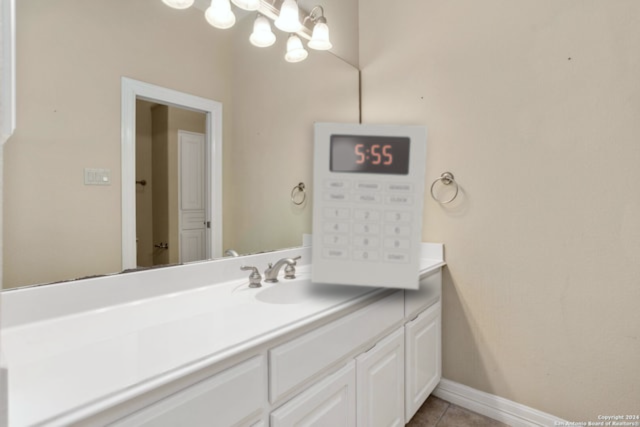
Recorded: h=5 m=55
